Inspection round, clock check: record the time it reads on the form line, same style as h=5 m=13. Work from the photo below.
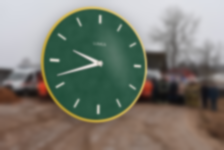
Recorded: h=9 m=42
